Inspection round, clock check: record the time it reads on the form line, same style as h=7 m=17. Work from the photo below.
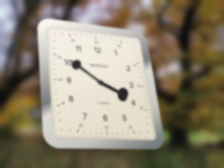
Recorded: h=3 m=51
